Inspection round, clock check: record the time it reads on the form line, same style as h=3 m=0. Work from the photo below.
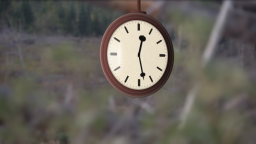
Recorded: h=12 m=28
